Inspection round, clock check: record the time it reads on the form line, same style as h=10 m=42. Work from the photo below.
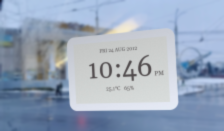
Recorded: h=10 m=46
